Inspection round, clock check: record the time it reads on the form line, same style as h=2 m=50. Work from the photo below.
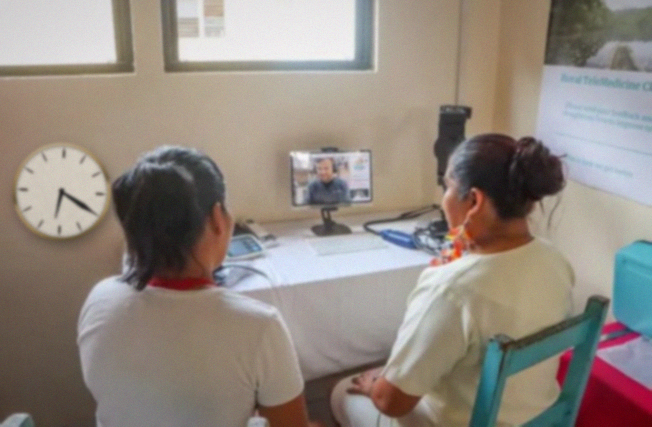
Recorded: h=6 m=20
